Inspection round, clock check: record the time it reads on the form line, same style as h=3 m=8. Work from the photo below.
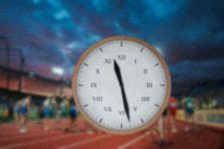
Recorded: h=11 m=28
